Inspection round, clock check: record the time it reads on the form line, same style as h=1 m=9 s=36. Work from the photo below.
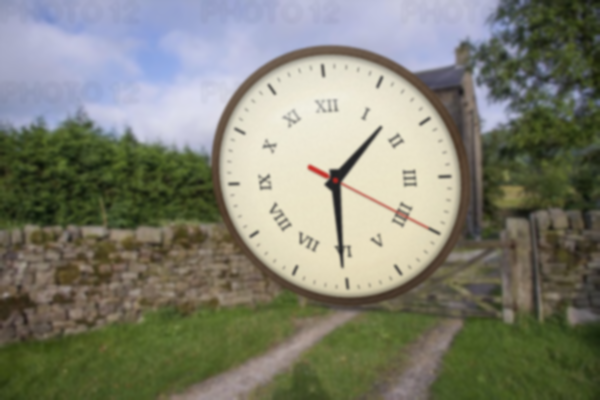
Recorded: h=1 m=30 s=20
